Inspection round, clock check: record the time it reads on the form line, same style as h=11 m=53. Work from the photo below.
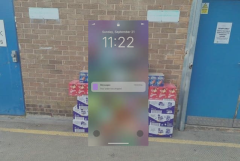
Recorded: h=11 m=22
